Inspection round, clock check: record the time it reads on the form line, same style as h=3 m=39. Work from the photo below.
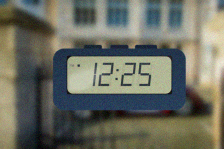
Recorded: h=12 m=25
